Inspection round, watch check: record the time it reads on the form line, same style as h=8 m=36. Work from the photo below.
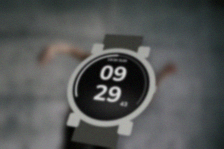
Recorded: h=9 m=29
